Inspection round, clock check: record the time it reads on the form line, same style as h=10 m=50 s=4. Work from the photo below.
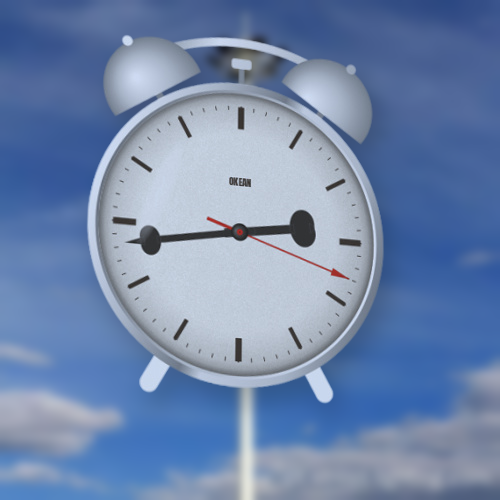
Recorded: h=2 m=43 s=18
